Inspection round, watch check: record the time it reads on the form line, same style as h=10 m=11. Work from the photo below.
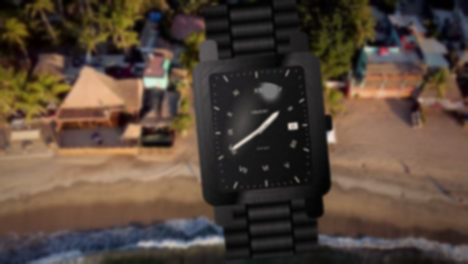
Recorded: h=1 m=40
